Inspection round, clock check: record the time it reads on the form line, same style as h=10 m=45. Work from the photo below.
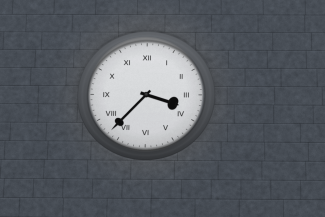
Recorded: h=3 m=37
